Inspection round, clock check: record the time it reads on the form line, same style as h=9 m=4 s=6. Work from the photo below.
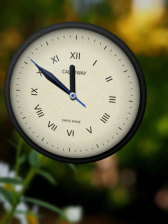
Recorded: h=11 m=50 s=51
